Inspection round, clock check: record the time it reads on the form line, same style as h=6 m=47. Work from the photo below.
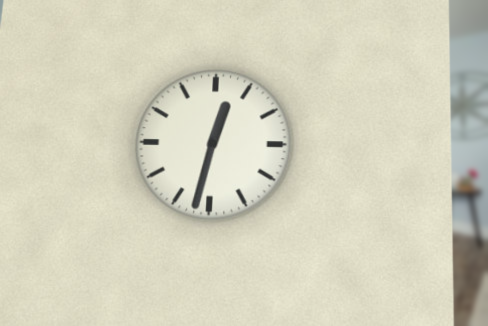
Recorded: h=12 m=32
